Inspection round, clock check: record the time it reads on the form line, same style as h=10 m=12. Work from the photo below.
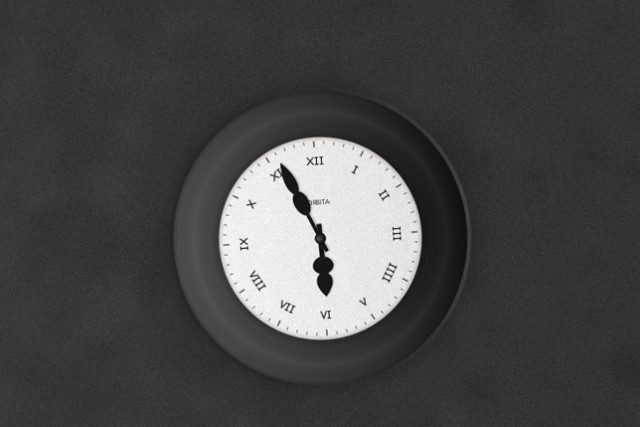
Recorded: h=5 m=56
